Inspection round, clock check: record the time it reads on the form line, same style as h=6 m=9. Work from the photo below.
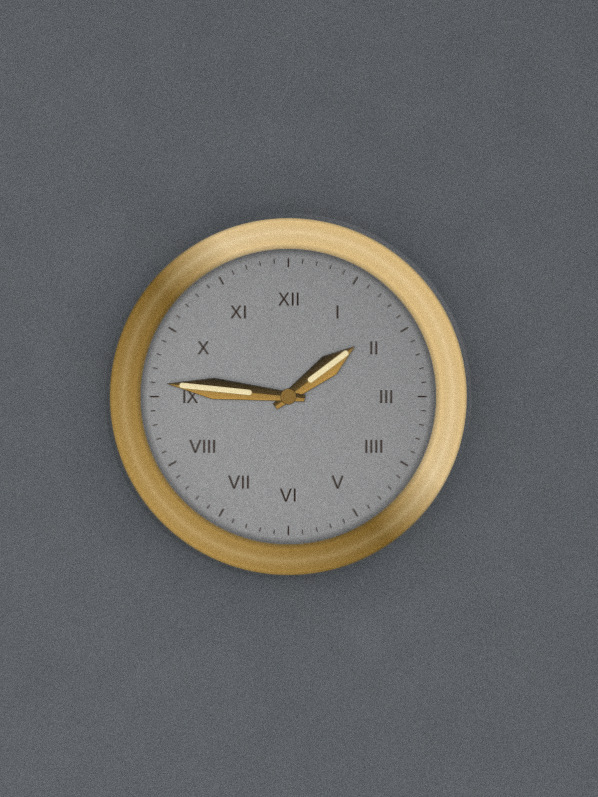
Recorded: h=1 m=46
